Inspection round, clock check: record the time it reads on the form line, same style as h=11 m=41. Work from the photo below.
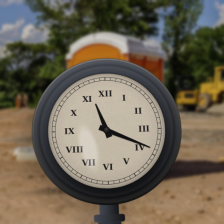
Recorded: h=11 m=19
